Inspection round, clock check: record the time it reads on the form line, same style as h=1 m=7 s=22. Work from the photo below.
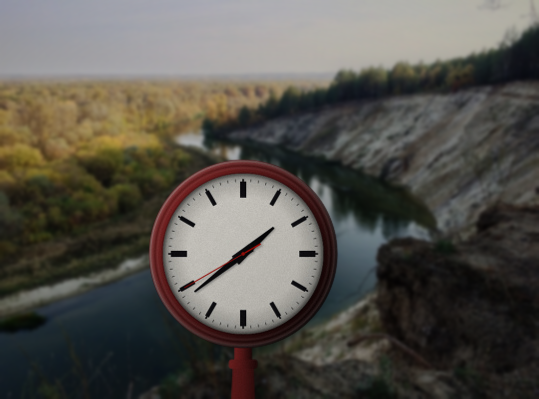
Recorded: h=1 m=38 s=40
